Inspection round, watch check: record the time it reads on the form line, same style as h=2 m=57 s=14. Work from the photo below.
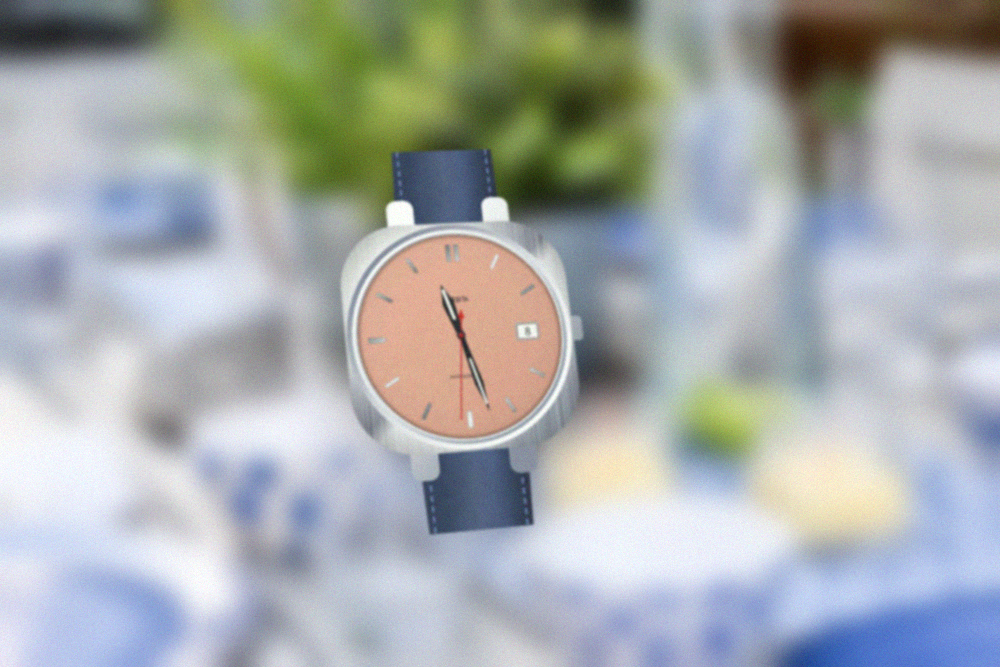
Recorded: h=11 m=27 s=31
